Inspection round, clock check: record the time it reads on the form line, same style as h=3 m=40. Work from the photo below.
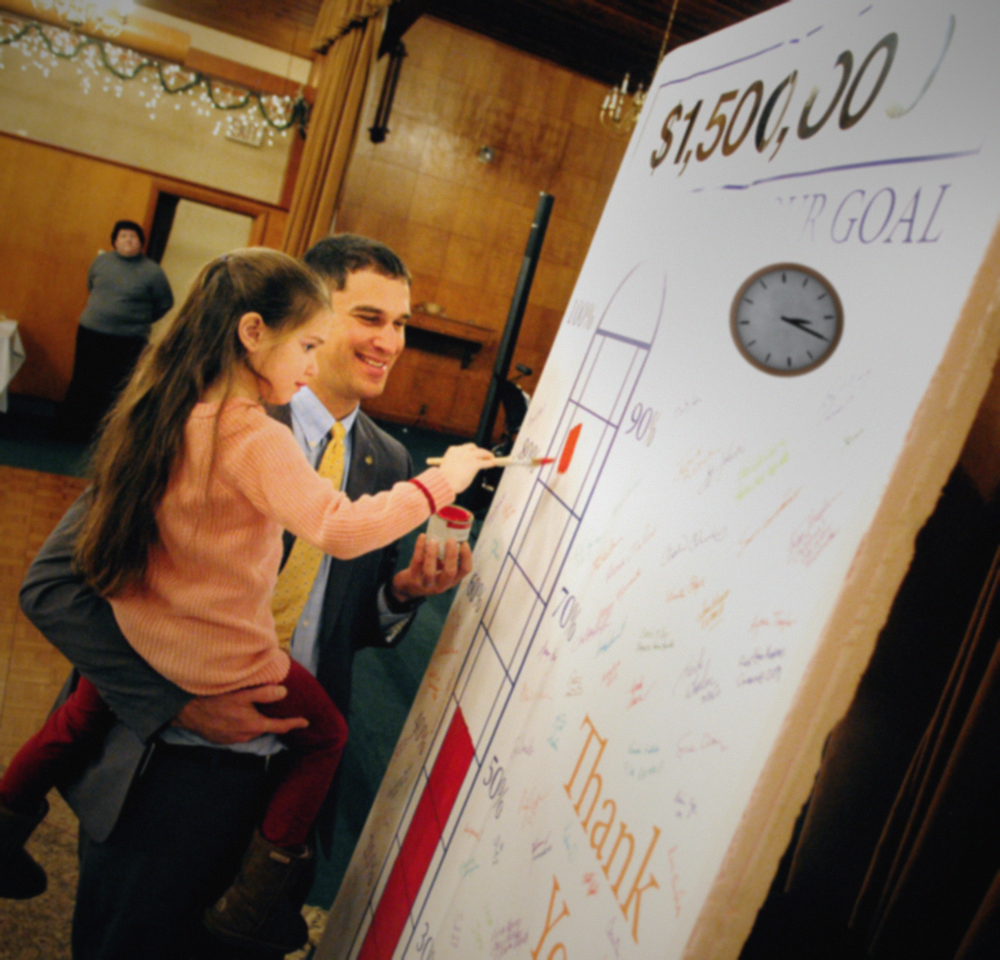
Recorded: h=3 m=20
